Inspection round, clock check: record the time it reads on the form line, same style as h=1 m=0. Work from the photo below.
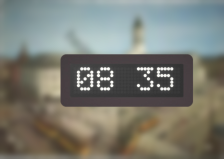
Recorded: h=8 m=35
